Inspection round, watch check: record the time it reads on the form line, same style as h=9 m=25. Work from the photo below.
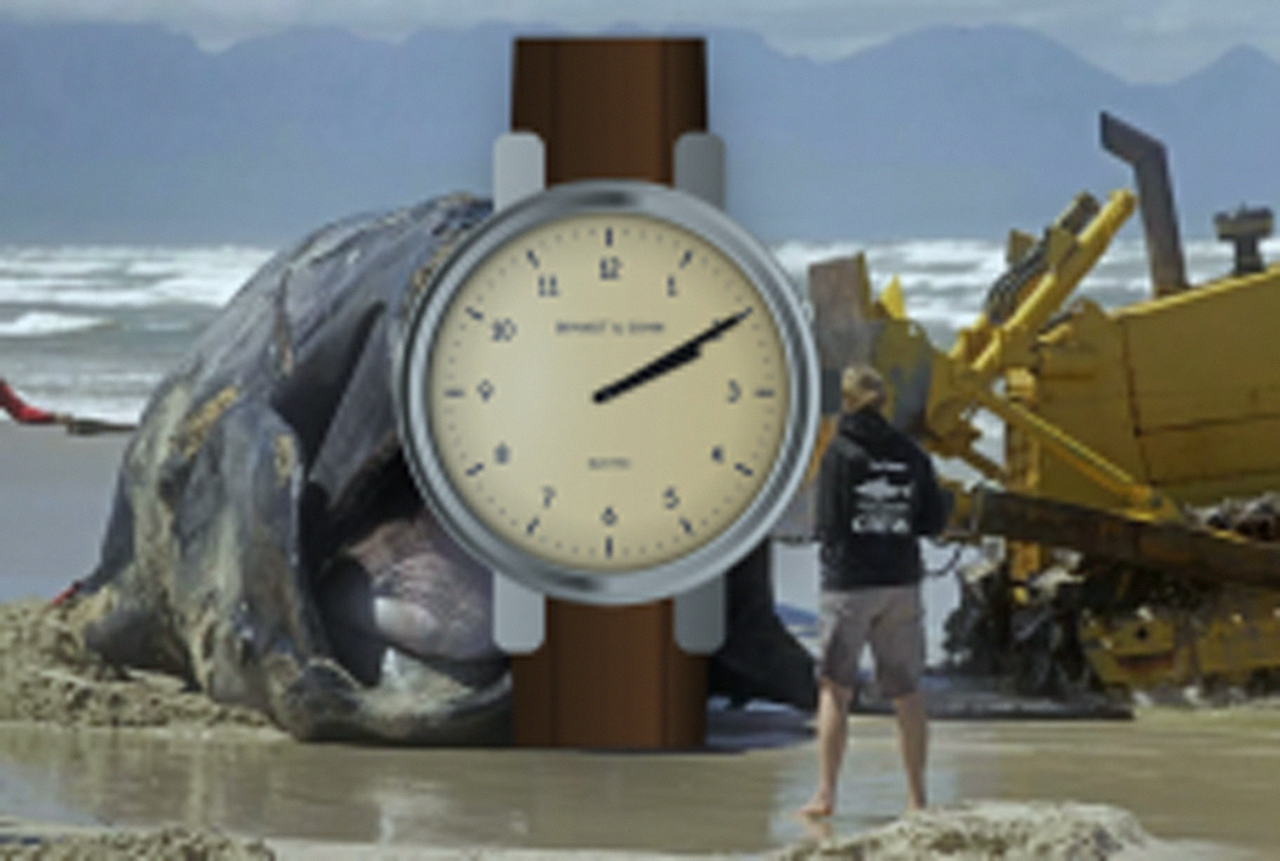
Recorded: h=2 m=10
